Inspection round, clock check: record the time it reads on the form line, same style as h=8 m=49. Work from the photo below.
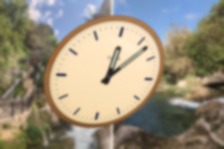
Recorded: h=12 m=7
